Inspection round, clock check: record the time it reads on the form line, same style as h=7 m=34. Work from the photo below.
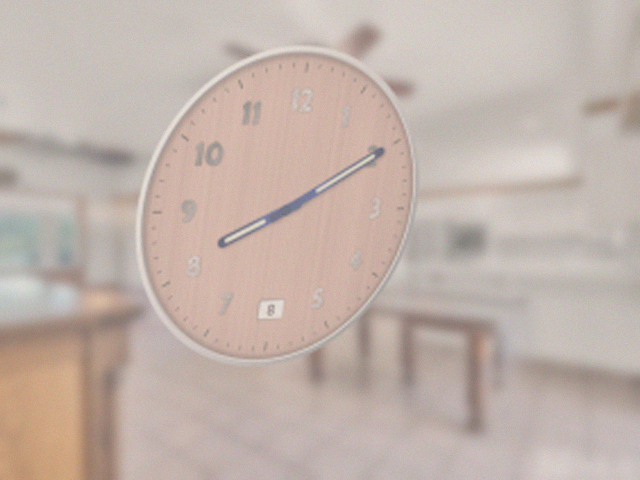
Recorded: h=8 m=10
